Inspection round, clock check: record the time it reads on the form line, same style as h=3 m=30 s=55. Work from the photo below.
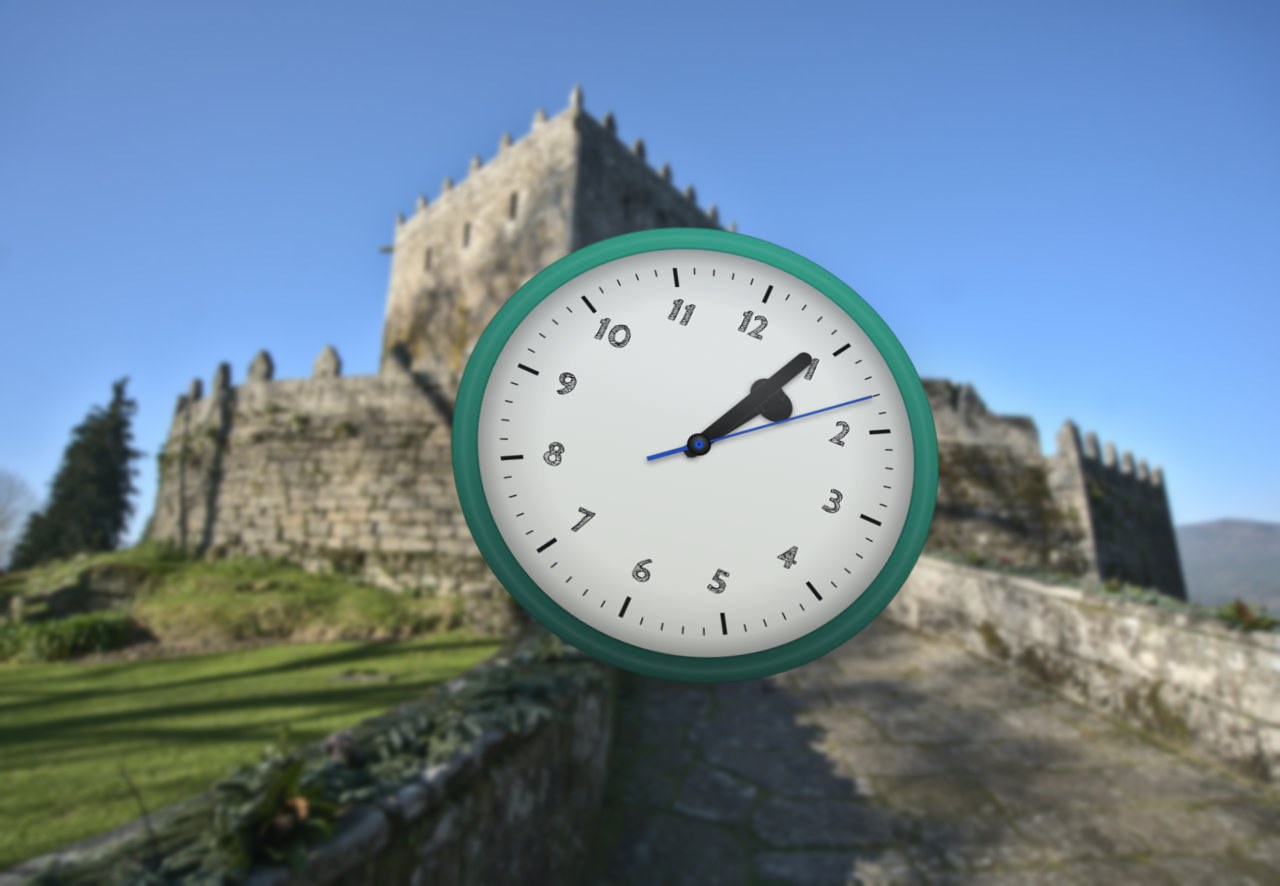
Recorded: h=1 m=4 s=8
